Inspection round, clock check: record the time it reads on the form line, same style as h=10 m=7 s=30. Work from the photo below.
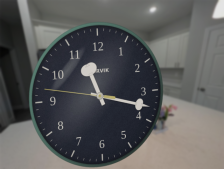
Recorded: h=11 m=17 s=47
